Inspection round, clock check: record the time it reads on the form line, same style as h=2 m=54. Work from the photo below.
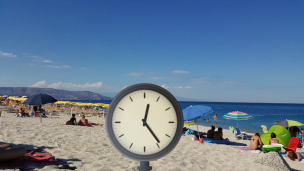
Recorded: h=12 m=24
